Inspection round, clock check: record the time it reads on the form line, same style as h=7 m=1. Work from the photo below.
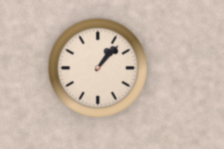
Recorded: h=1 m=7
